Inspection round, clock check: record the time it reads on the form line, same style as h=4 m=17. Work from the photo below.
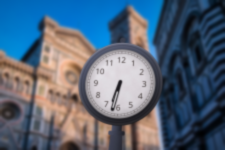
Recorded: h=6 m=32
